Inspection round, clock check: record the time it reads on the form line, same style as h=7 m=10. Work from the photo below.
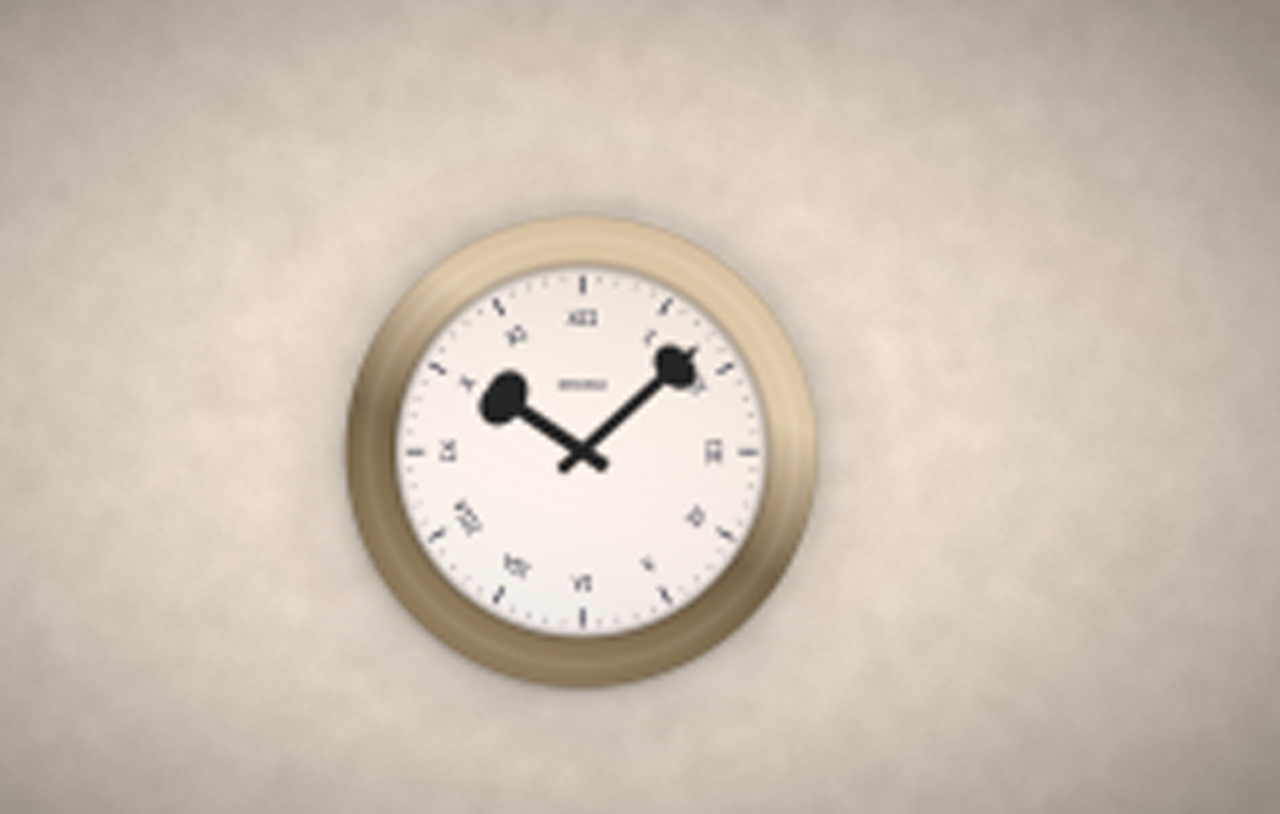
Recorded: h=10 m=8
